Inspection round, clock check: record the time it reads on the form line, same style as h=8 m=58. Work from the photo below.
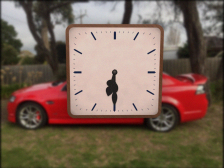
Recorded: h=6 m=30
